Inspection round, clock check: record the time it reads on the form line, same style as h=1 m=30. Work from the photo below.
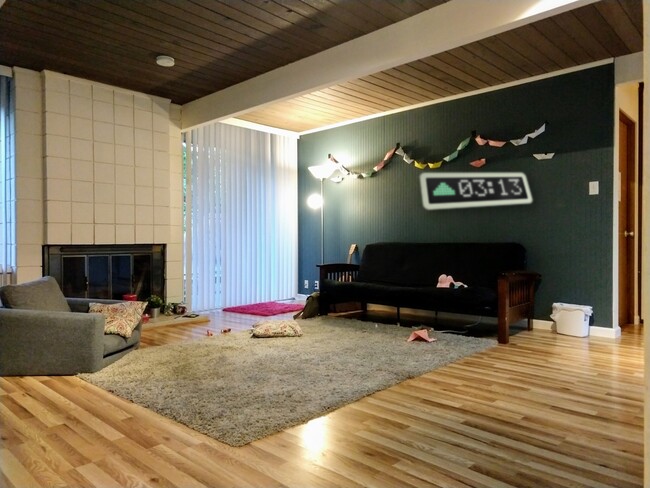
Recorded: h=3 m=13
